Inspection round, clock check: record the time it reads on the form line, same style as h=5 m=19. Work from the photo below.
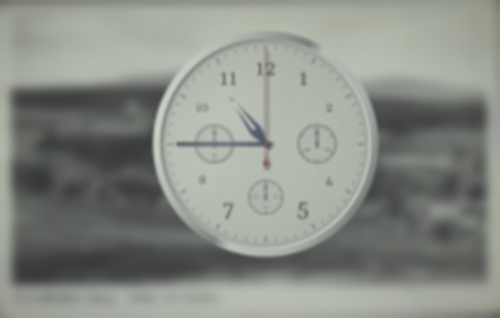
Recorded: h=10 m=45
